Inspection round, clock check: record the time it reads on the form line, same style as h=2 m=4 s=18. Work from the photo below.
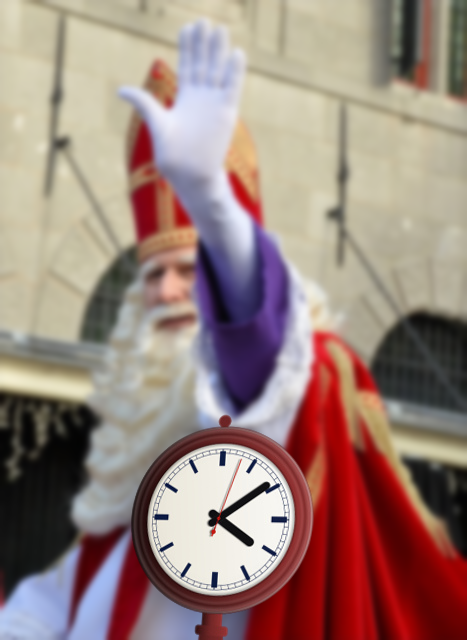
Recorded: h=4 m=9 s=3
